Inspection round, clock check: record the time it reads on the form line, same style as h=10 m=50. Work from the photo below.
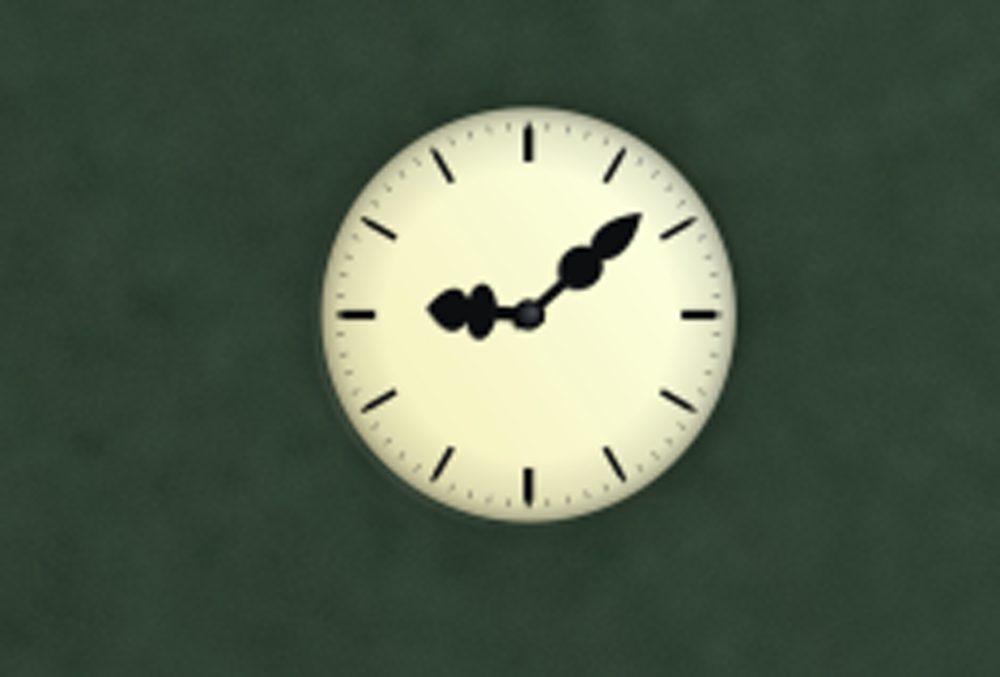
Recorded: h=9 m=8
